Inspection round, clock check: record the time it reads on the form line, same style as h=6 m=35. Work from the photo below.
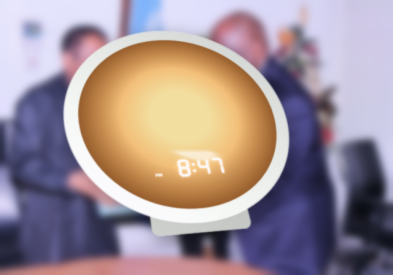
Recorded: h=8 m=47
